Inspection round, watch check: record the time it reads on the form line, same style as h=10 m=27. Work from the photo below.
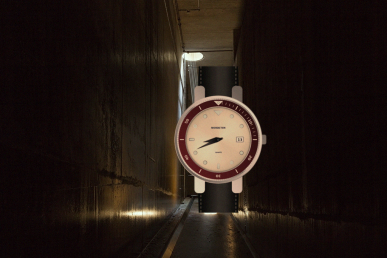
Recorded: h=8 m=41
